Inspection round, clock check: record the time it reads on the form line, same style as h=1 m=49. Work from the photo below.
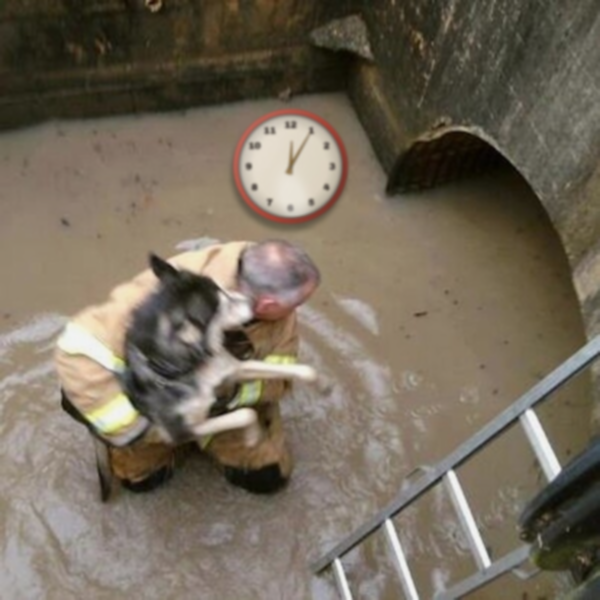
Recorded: h=12 m=5
